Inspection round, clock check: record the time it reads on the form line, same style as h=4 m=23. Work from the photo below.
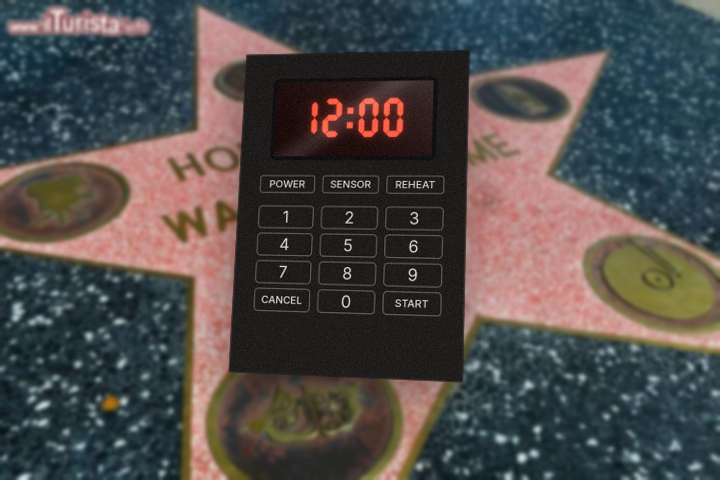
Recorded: h=12 m=0
